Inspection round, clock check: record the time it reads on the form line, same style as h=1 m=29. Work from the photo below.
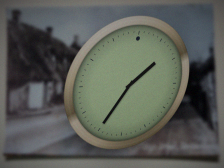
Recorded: h=1 m=35
